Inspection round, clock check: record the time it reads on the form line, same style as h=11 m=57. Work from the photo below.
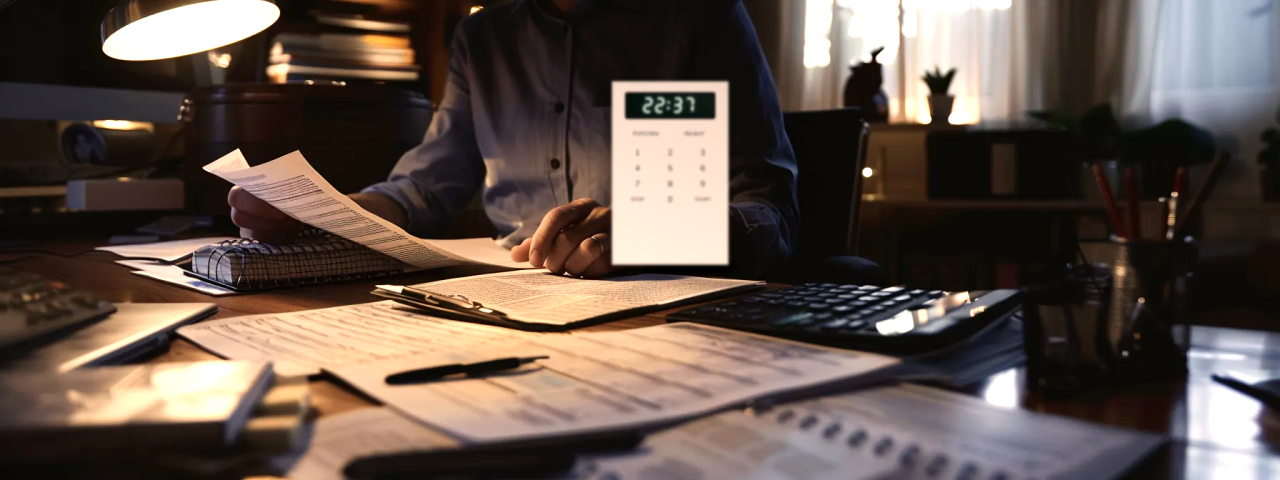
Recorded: h=22 m=37
